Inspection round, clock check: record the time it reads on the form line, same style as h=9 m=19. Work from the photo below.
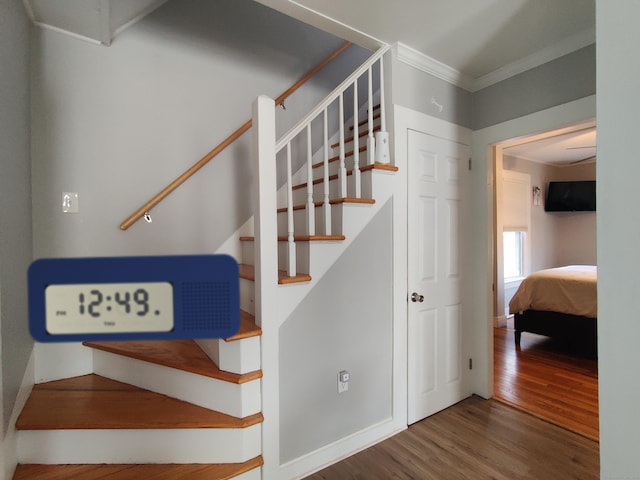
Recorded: h=12 m=49
